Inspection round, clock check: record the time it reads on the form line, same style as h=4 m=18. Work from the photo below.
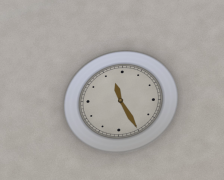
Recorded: h=11 m=25
